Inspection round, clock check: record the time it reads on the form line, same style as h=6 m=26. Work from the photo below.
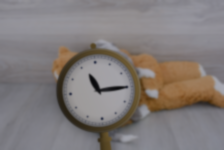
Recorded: h=11 m=15
